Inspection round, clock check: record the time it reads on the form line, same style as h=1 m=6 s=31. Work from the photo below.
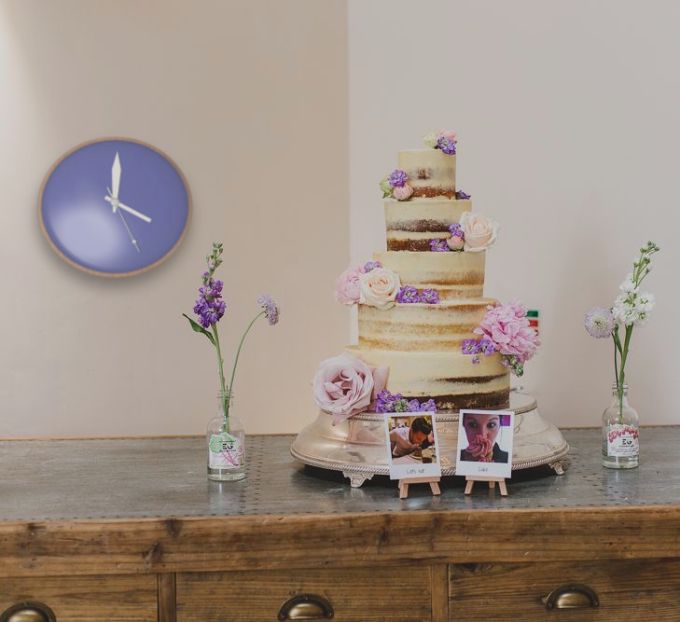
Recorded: h=4 m=0 s=26
